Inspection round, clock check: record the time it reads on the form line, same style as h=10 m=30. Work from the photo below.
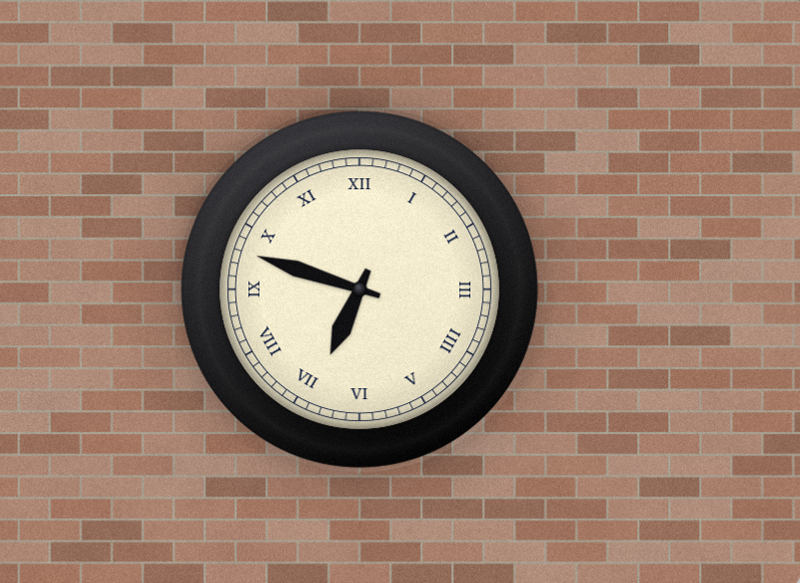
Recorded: h=6 m=48
